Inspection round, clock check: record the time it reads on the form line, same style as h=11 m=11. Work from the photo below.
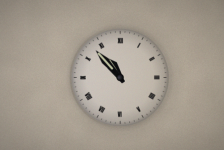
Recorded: h=10 m=53
